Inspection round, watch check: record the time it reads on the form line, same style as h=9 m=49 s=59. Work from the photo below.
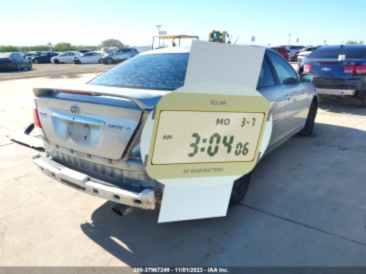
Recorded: h=3 m=4 s=6
